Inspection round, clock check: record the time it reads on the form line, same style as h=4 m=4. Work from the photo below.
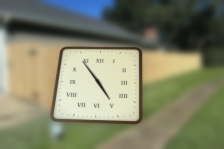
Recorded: h=4 m=54
